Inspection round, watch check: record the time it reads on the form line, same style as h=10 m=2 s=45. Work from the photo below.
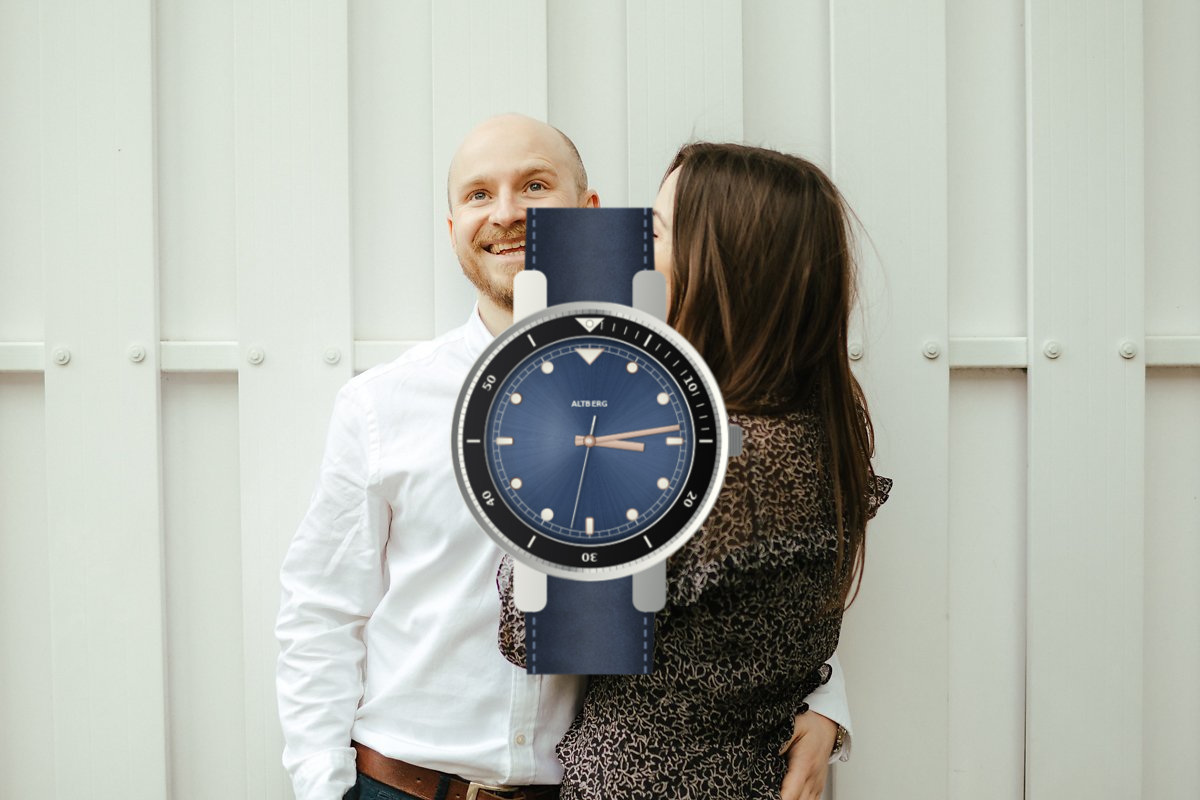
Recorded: h=3 m=13 s=32
